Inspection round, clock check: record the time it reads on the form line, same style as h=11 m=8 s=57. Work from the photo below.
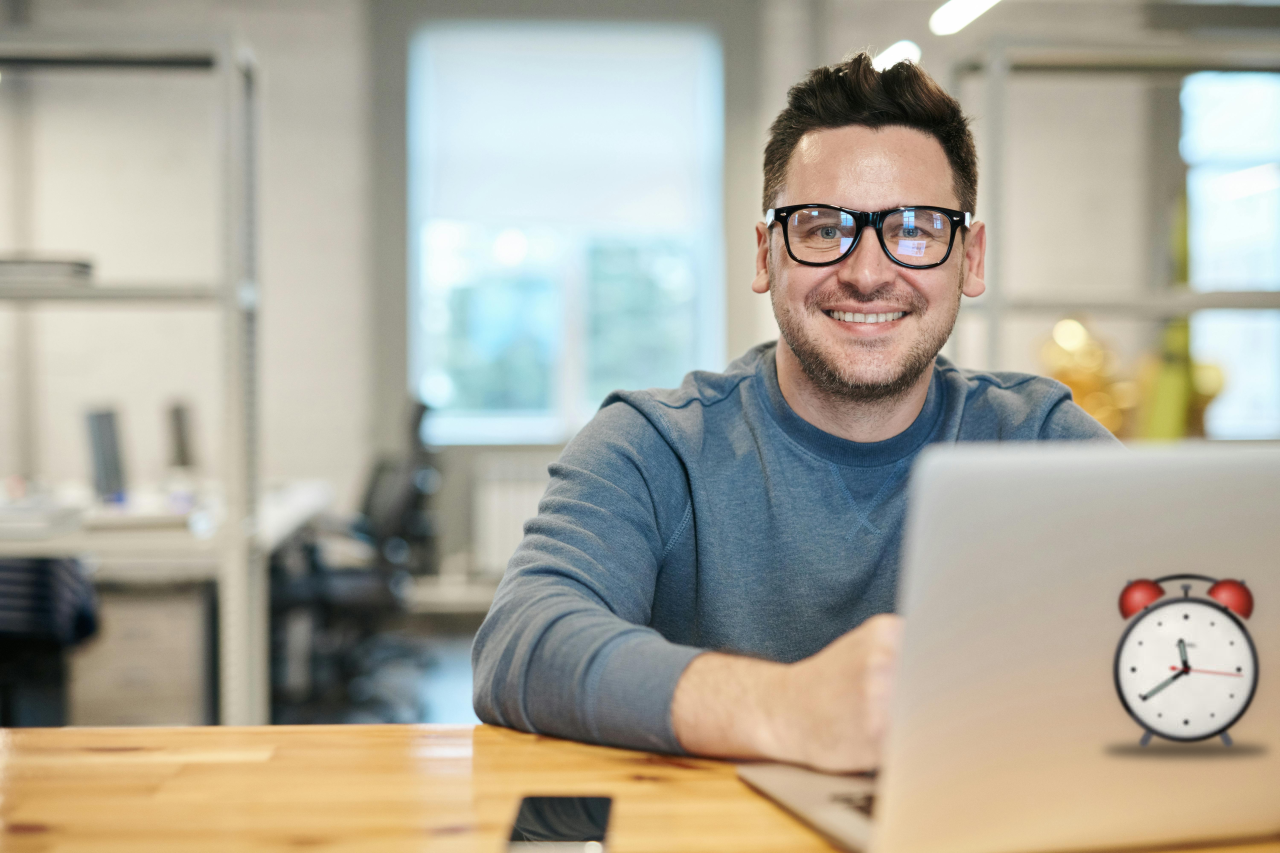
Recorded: h=11 m=39 s=16
